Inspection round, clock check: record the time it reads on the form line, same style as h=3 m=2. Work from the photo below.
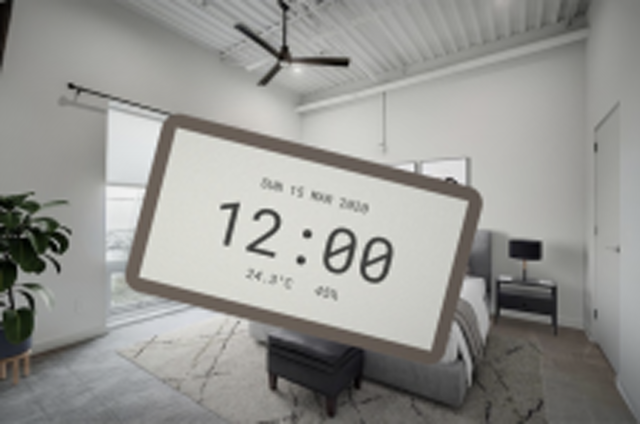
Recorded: h=12 m=0
